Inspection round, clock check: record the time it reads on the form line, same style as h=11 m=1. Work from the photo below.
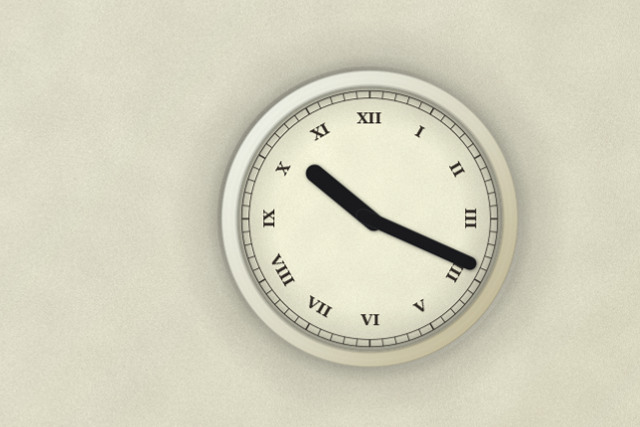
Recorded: h=10 m=19
